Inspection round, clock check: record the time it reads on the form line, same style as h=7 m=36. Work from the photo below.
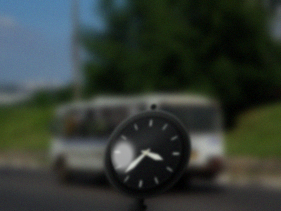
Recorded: h=3 m=37
